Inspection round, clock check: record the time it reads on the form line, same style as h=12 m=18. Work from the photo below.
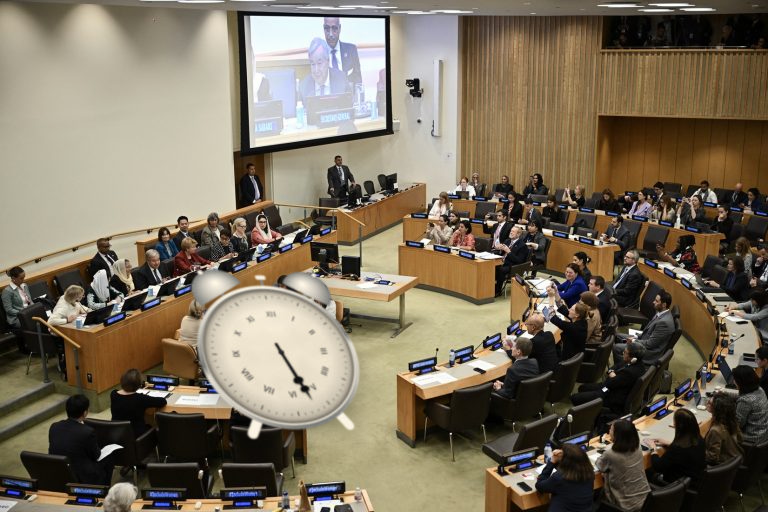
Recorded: h=5 m=27
